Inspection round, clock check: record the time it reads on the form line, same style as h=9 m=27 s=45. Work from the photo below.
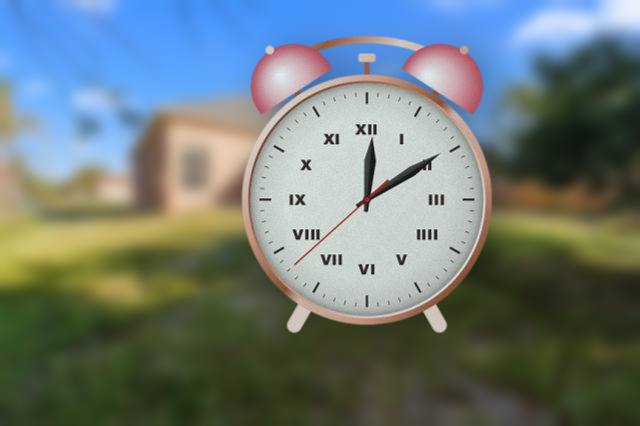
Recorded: h=12 m=9 s=38
